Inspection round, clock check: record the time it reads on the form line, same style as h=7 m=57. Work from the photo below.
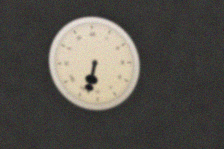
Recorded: h=6 m=33
